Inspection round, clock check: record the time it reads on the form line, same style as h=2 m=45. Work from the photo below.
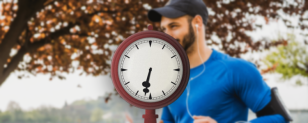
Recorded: h=6 m=32
